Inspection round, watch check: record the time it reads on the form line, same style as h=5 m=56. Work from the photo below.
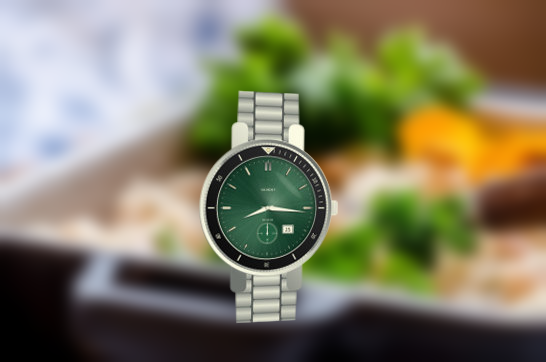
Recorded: h=8 m=16
